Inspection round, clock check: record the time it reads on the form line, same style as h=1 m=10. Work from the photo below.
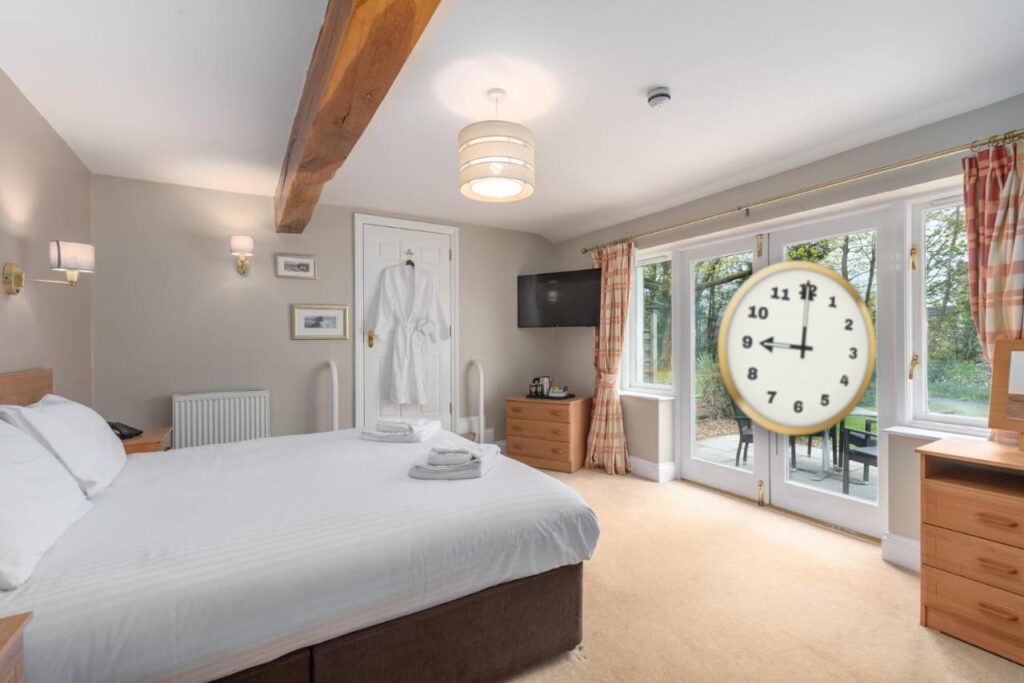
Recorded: h=9 m=0
